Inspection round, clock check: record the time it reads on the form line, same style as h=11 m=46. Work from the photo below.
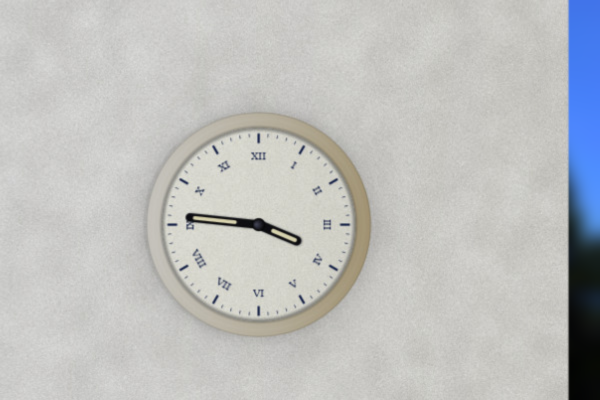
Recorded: h=3 m=46
